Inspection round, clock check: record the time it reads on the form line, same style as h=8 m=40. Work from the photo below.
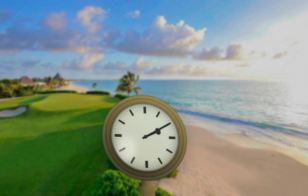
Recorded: h=2 m=10
